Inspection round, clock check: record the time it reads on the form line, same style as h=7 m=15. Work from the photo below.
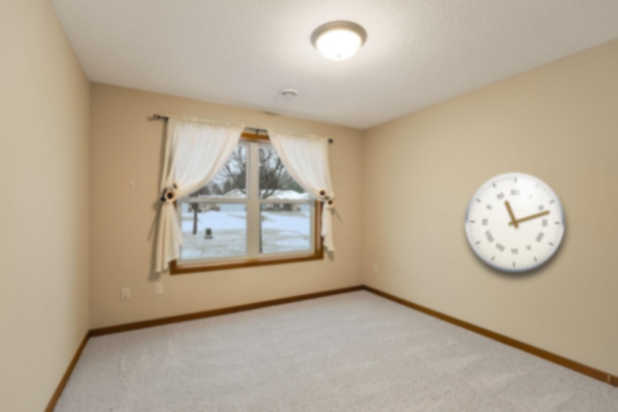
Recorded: h=11 m=12
